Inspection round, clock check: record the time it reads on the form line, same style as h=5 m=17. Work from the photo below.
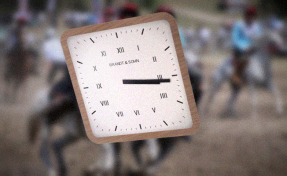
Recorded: h=3 m=16
